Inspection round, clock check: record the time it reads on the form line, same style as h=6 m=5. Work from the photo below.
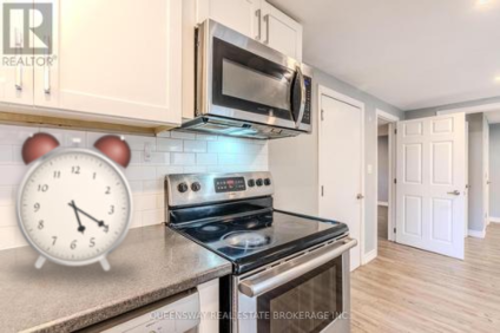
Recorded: h=5 m=20
